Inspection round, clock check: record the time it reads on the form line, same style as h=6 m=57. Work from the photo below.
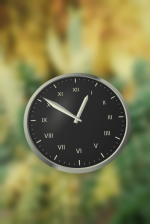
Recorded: h=12 m=51
